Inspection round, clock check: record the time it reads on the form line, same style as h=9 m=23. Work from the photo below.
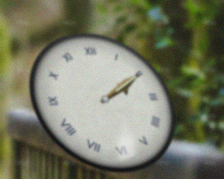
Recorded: h=2 m=10
